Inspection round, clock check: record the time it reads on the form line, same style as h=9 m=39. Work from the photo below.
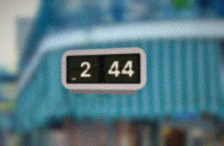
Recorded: h=2 m=44
